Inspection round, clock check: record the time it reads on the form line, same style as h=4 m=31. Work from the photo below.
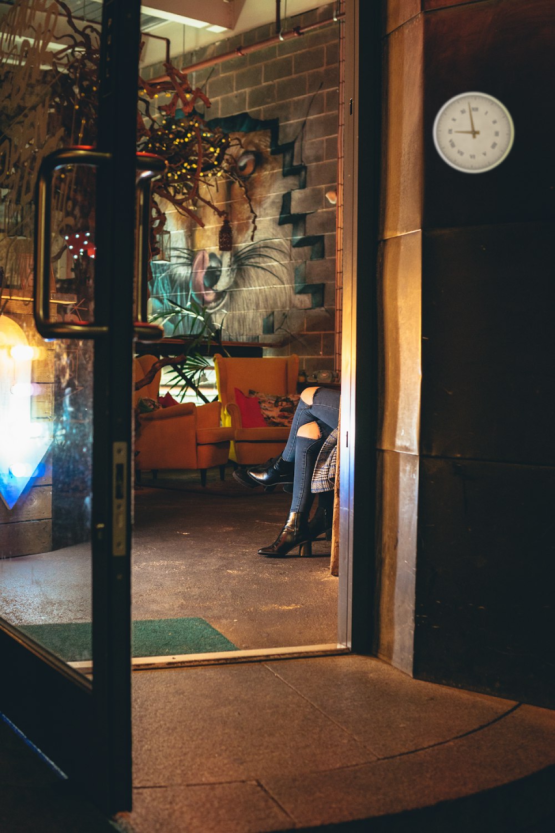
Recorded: h=8 m=58
